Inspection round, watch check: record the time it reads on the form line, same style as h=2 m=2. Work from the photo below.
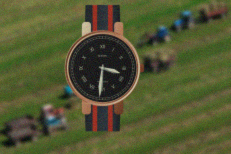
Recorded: h=3 m=31
